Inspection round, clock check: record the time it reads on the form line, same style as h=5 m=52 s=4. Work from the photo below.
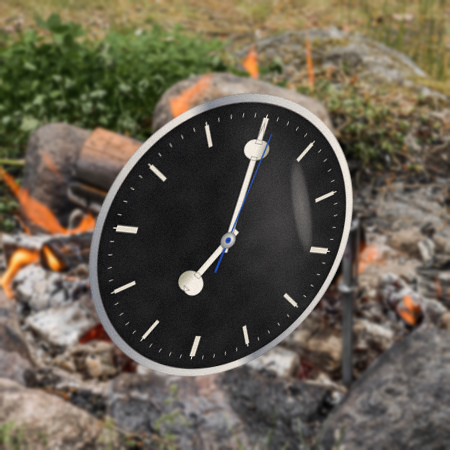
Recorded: h=7 m=0 s=1
